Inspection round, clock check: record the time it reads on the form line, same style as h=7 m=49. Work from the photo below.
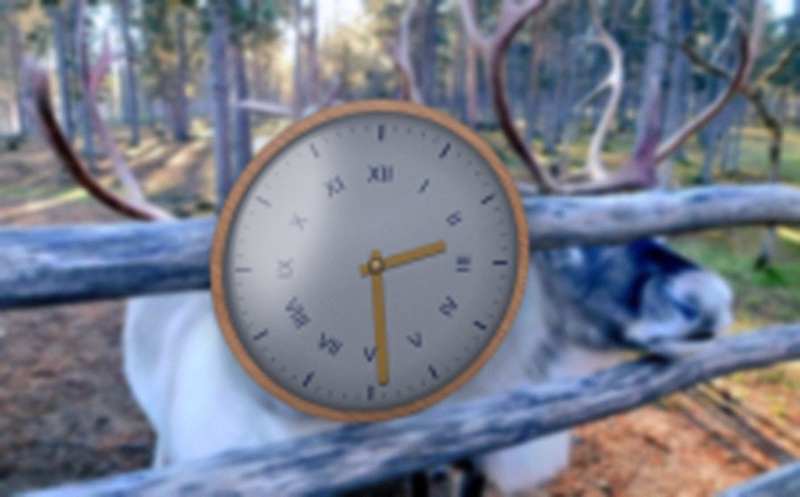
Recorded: h=2 m=29
